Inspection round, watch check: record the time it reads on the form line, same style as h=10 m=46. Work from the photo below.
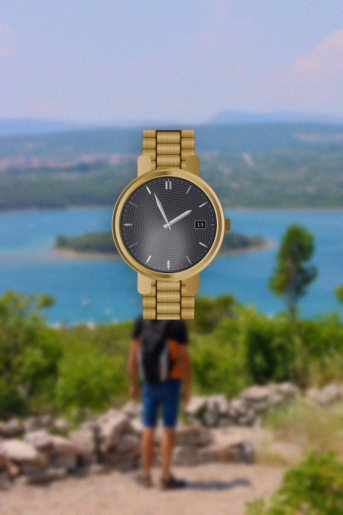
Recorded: h=1 m=56
